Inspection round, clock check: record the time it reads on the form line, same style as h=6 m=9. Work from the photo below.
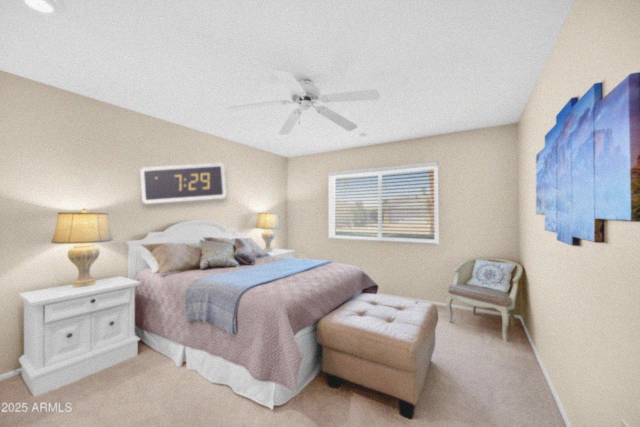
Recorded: h=7 m=29
